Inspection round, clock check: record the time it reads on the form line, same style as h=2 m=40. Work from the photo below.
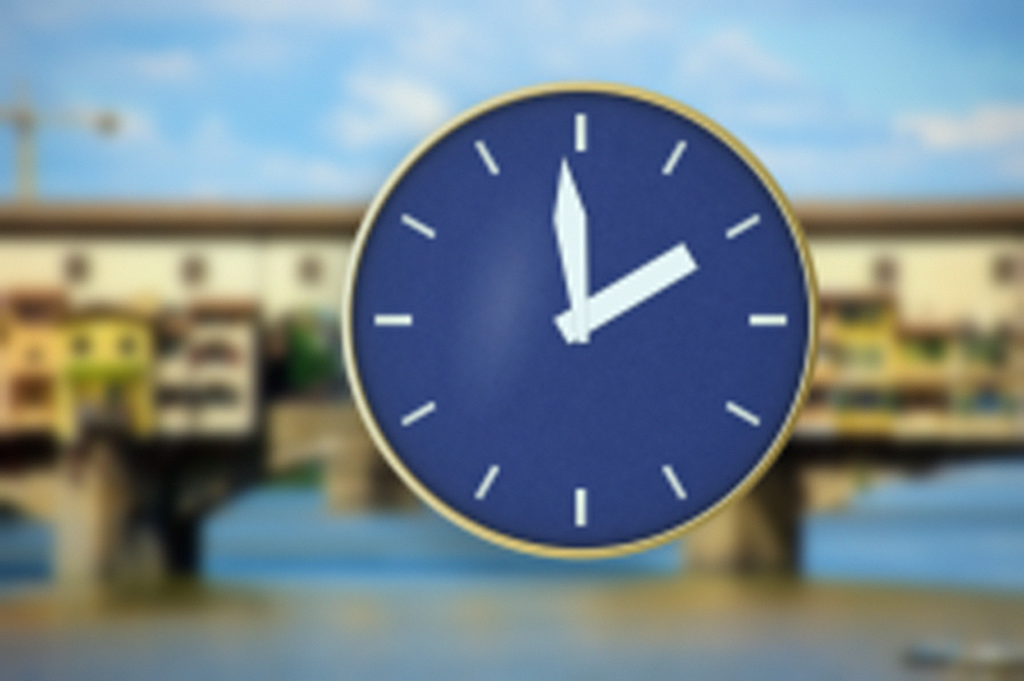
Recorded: h=1 m=59
